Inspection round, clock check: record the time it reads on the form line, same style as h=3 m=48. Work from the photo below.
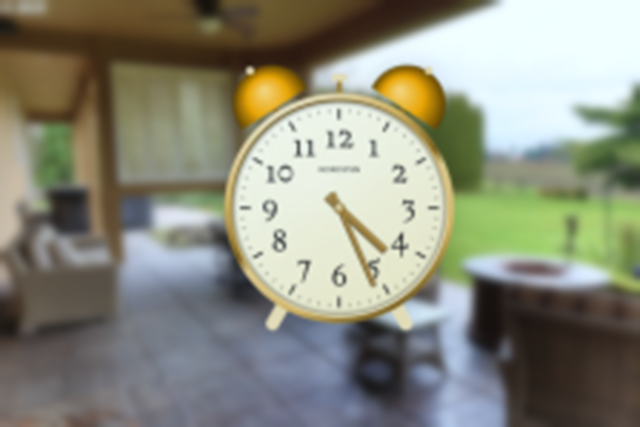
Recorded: h=4 m=26
